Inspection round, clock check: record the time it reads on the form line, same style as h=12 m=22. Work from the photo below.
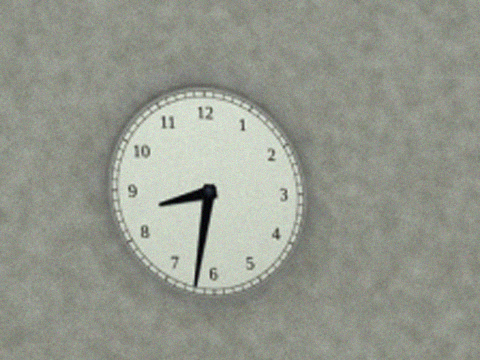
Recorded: h=8 m=32
